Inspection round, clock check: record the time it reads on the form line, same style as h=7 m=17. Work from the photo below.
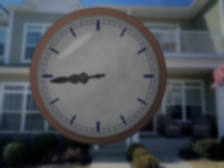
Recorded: h=8 m=44
